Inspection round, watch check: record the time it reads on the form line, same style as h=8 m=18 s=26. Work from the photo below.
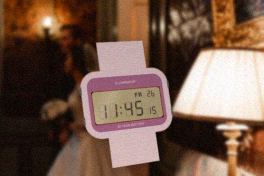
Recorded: h=11 m=45 s=15
